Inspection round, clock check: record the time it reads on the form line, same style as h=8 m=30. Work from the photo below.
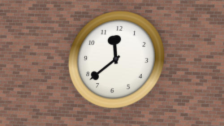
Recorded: h=11 m=38
